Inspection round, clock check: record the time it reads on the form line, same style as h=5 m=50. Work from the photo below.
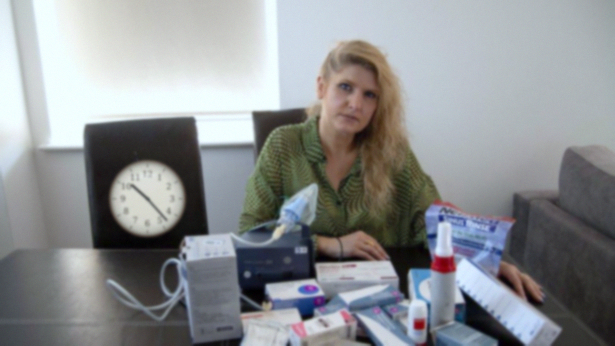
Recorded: h=10 m=23
